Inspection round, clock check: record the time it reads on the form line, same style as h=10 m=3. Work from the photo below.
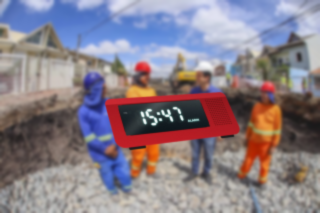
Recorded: h=15 m=47
